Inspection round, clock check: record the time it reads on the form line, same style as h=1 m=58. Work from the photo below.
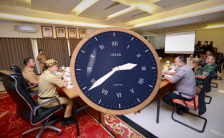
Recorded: h=2 m=39
